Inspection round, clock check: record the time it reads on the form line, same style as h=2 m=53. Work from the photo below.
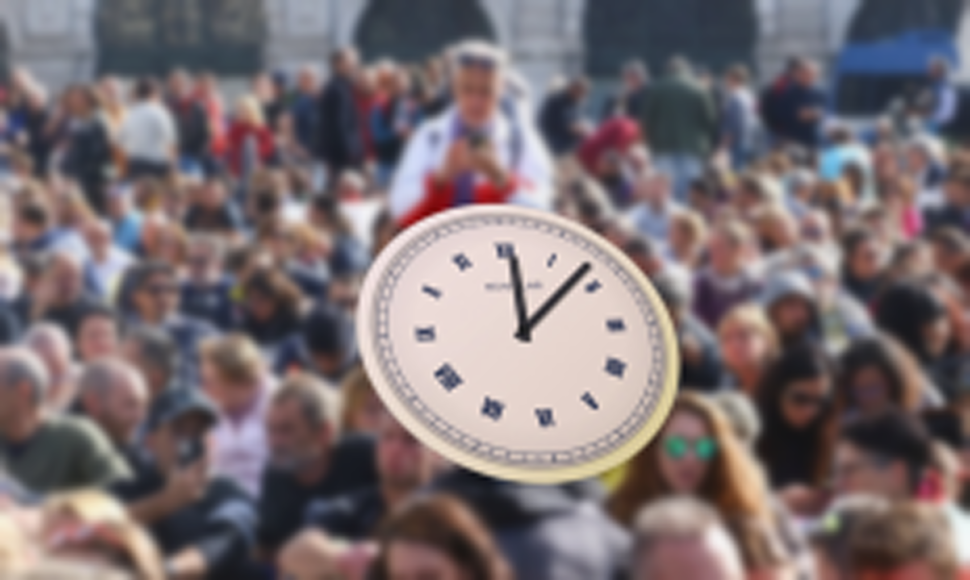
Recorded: h=12 m=8
